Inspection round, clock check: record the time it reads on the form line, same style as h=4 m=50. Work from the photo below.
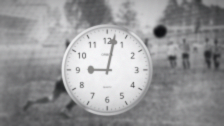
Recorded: h=9 m=2
